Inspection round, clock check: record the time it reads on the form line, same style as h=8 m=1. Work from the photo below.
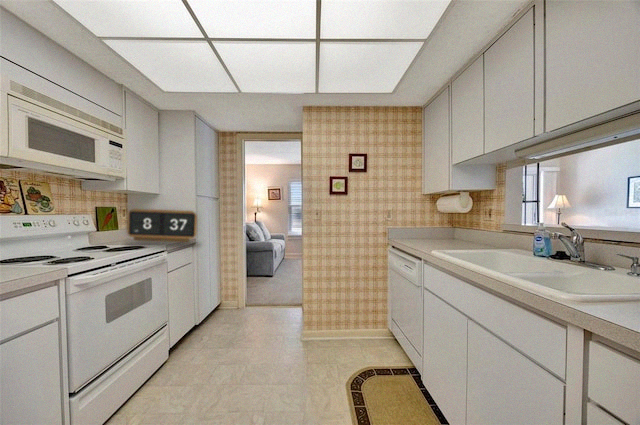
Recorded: h=8 m=37
